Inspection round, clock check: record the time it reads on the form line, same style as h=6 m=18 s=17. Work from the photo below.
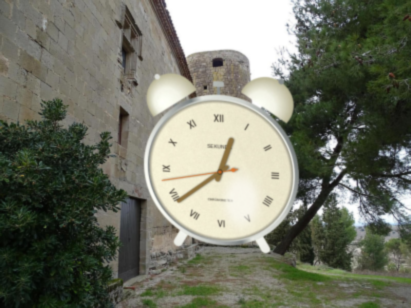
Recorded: h=12 m=38 s=43
